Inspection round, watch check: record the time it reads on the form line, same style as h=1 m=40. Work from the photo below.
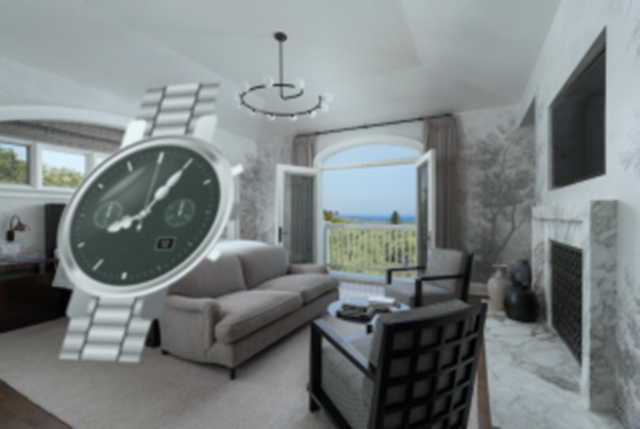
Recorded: h=8 m=5
